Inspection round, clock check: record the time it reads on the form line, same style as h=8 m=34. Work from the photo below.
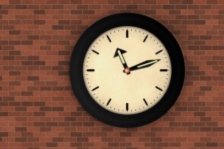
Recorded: h=11 m=12
